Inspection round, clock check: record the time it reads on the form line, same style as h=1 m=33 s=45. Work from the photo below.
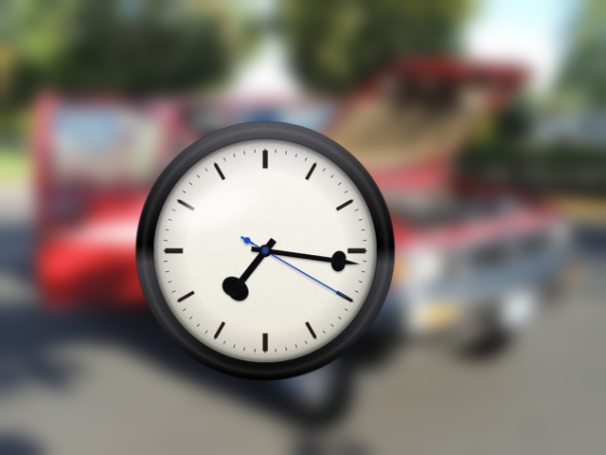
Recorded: h=7 m=16 s=20
